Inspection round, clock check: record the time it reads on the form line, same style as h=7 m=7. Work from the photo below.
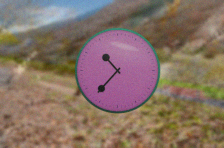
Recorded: h=10 m=37
